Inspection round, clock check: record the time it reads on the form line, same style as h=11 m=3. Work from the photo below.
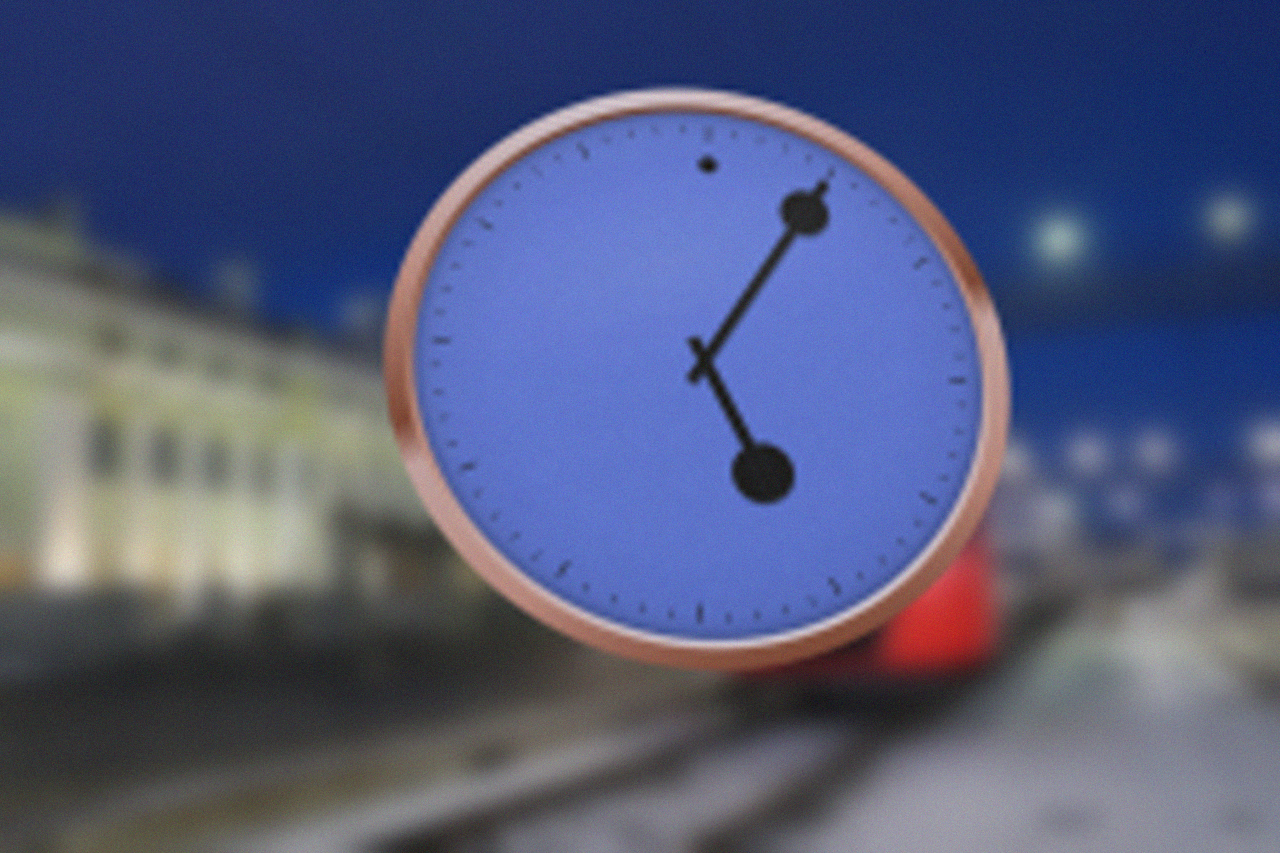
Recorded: h=5 m=5
